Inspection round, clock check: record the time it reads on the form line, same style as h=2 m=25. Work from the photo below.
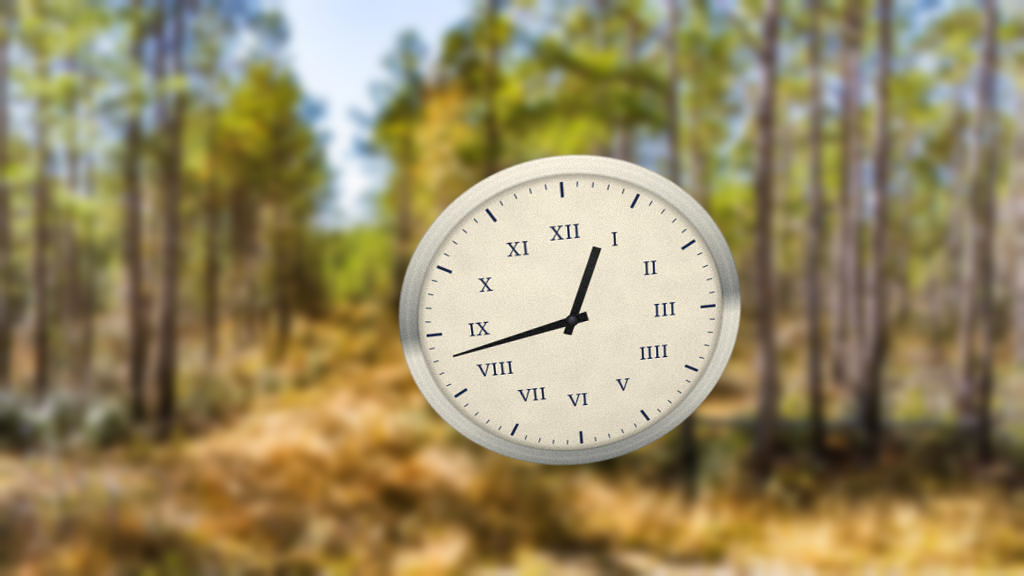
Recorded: h=12 m=43
